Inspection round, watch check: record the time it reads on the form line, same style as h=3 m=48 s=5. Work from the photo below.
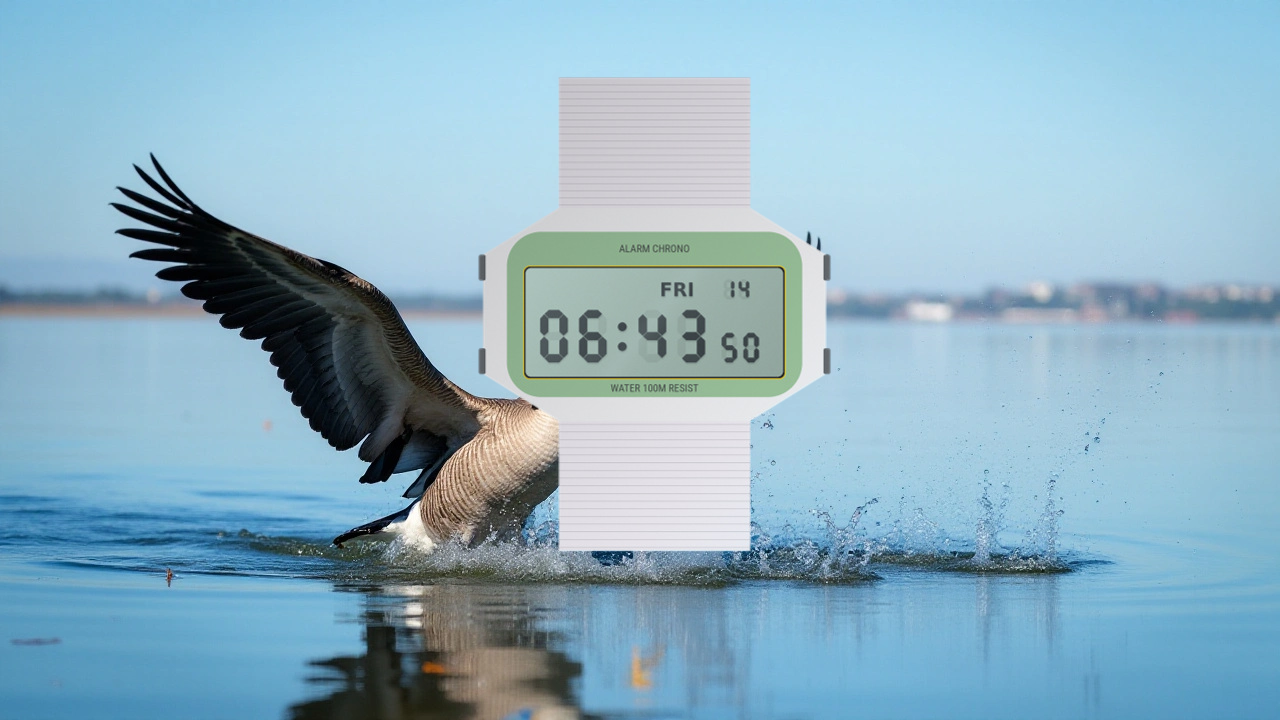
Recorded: h=6 m=43 s=50
